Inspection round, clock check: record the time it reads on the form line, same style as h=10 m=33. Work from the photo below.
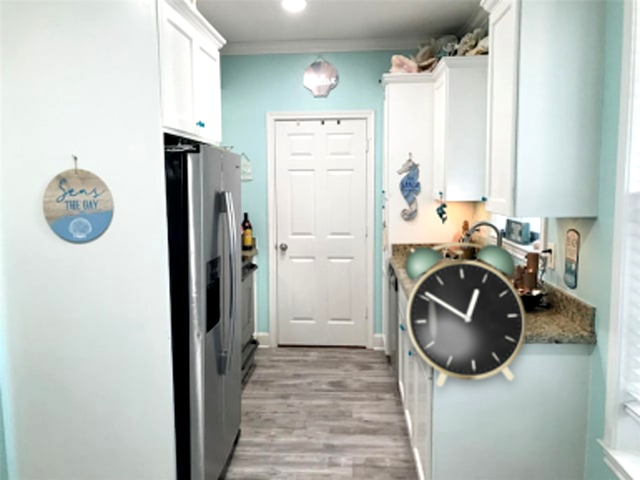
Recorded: h=12 m=51
